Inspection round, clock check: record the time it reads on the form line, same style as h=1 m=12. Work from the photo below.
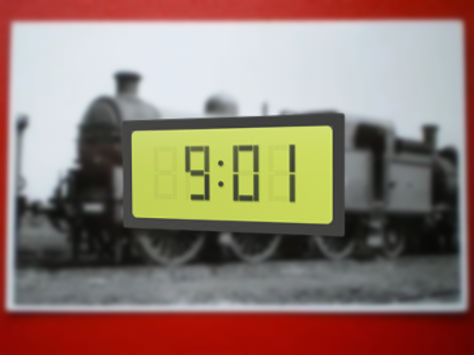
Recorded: h=9 m=1
